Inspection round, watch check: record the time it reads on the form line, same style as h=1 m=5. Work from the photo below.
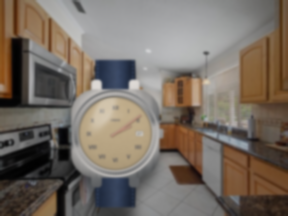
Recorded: h=2 m=9
